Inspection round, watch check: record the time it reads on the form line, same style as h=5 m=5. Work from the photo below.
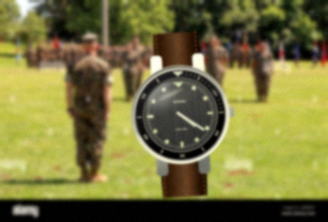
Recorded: h=4 m=21
